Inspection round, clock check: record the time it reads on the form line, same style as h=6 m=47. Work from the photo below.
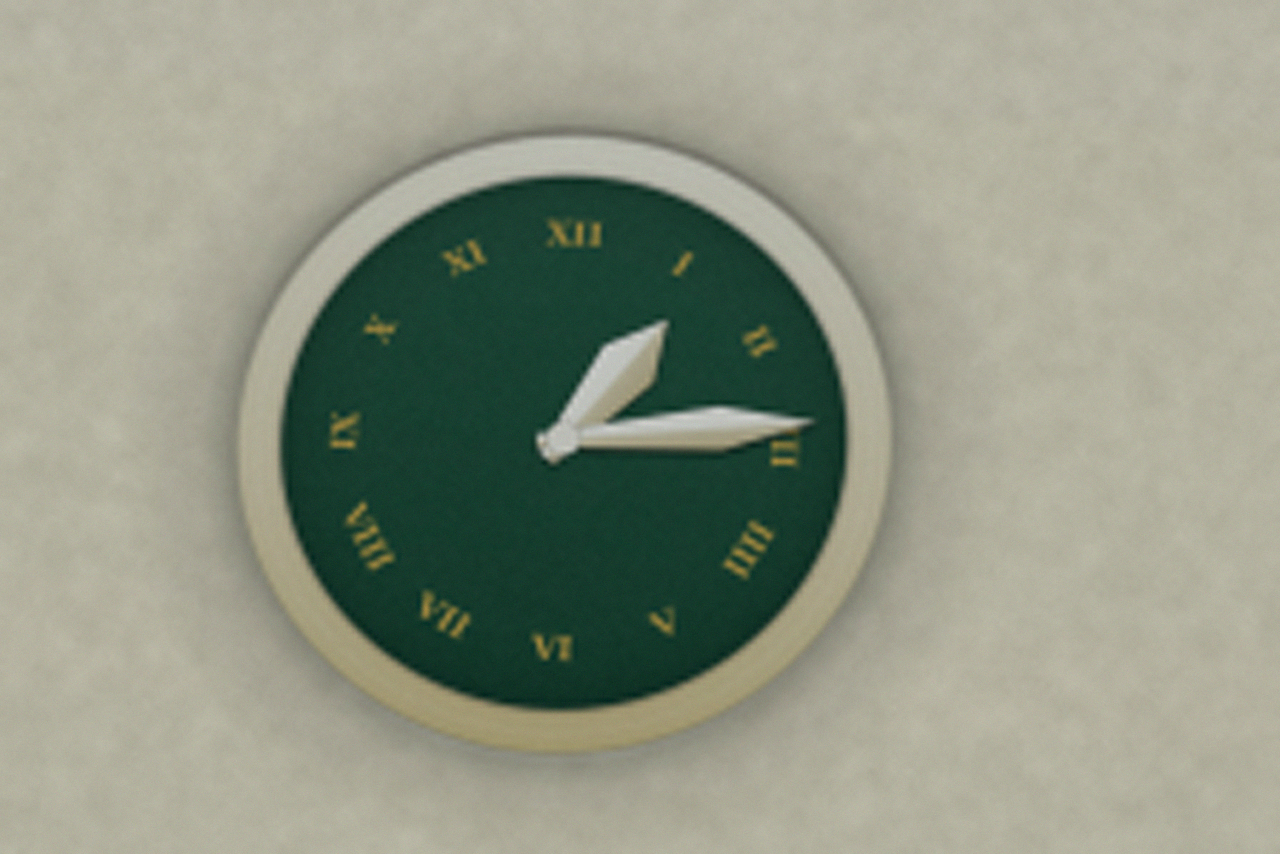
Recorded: h=1 m=14
